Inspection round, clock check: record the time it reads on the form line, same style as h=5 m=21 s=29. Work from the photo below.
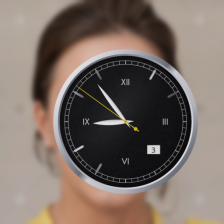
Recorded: h=8 m=53 s=51
